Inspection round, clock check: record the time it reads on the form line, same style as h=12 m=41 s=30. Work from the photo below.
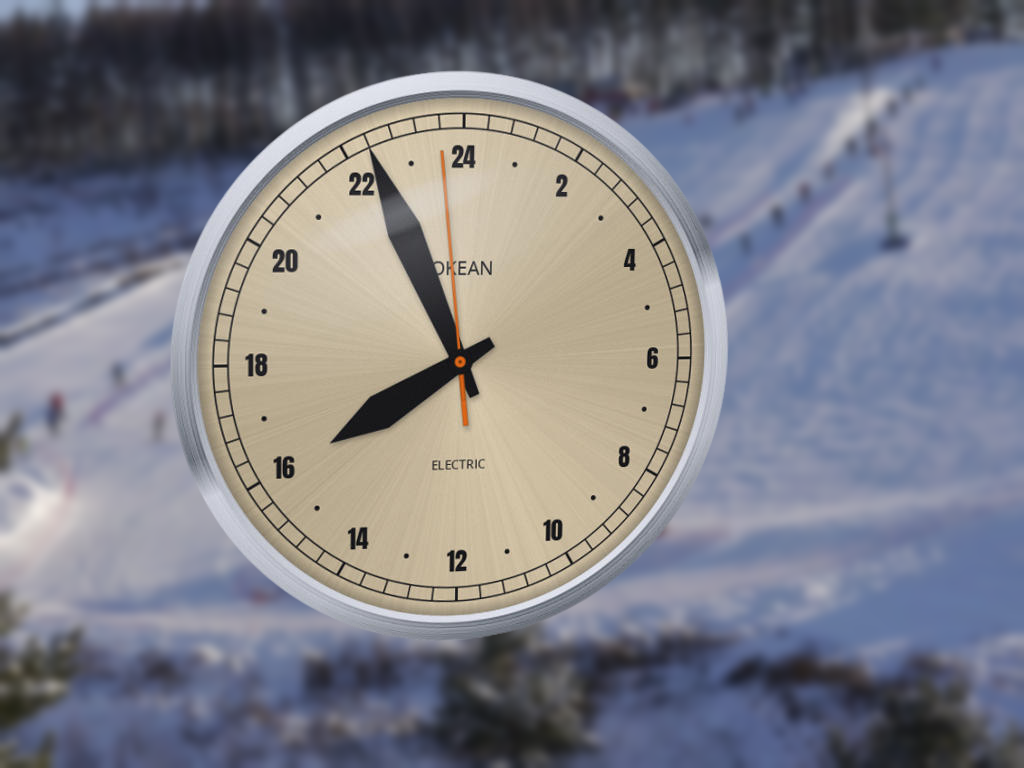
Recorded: h=15 m=55 s=59
